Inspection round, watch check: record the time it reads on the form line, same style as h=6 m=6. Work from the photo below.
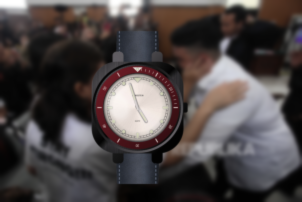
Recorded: h=4 m=57
